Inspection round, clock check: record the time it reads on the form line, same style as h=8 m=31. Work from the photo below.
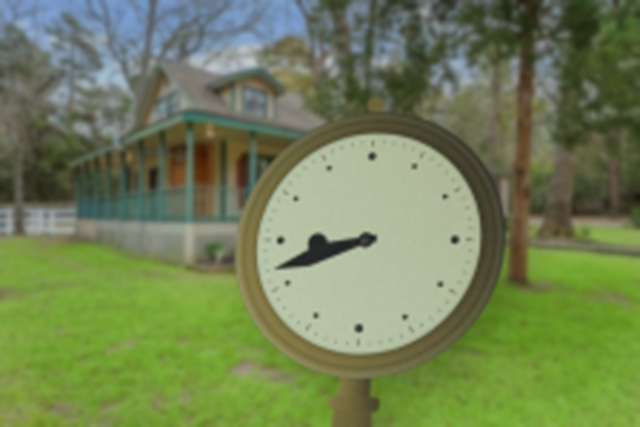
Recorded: h=8 m=42
